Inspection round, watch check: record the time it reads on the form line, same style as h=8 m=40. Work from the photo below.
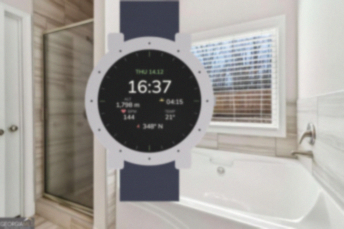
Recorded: h=16 m=37
